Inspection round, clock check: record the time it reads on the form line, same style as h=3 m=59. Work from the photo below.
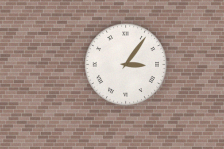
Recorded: h=3 m=6
